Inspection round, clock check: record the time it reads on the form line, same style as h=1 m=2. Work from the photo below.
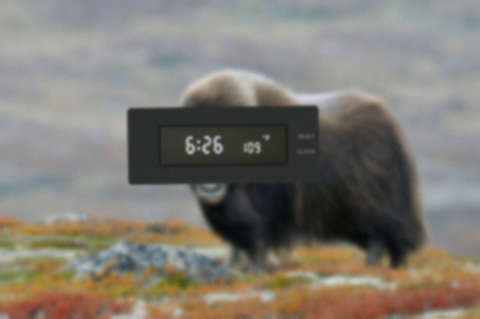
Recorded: h=6 m=26
